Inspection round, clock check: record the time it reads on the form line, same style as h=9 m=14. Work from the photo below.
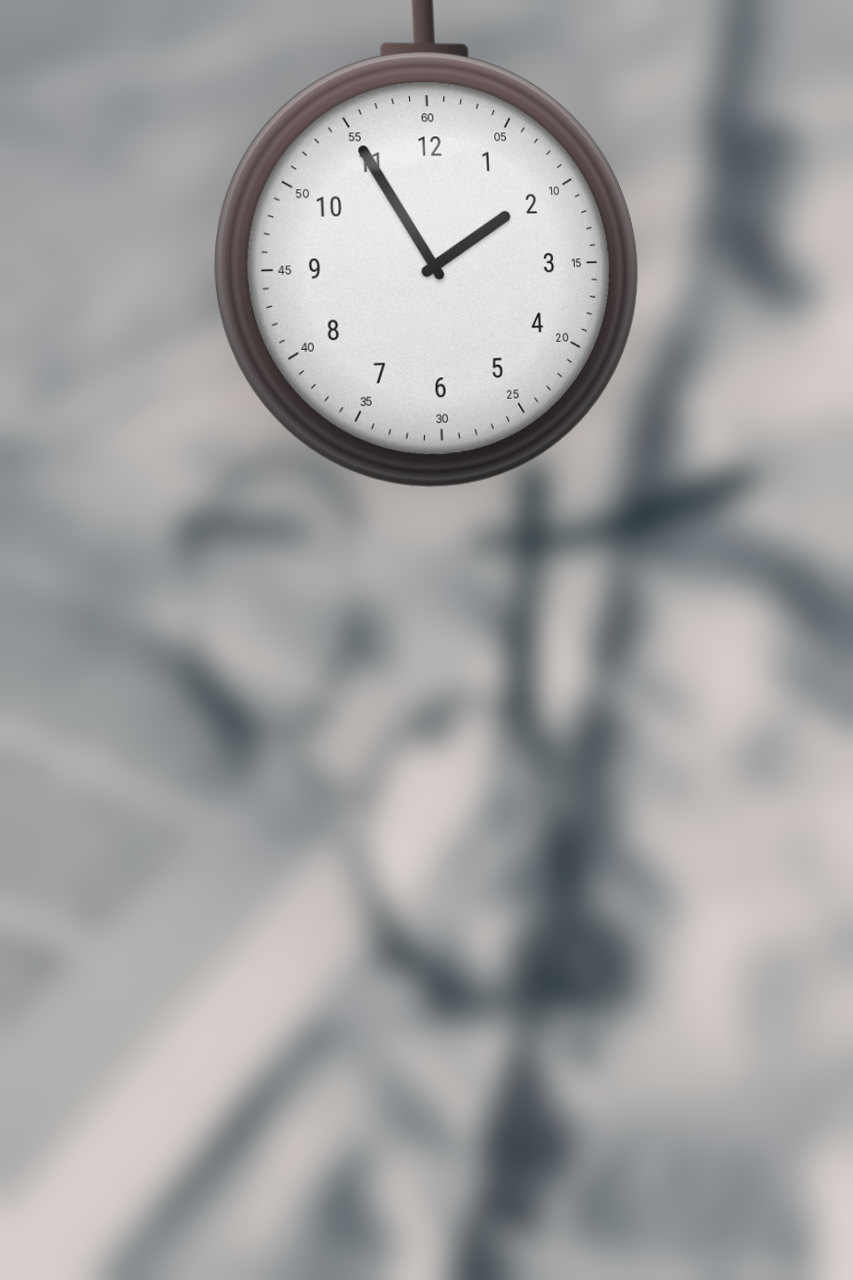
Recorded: h=1 m=55
